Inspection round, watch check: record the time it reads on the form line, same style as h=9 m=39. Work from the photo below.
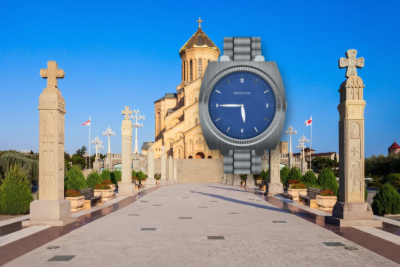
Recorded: h=5 m=45
